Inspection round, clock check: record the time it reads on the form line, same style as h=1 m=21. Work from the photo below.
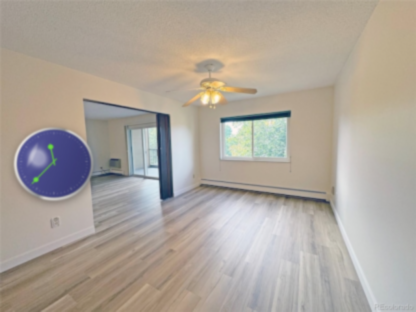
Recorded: h=11 m=37
